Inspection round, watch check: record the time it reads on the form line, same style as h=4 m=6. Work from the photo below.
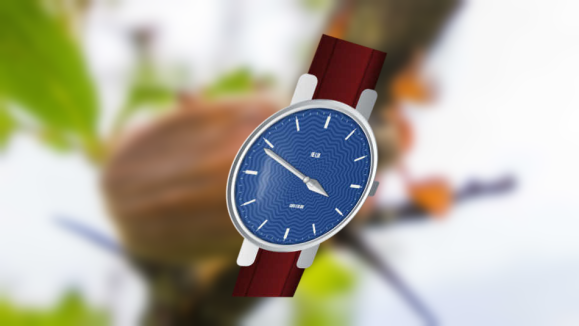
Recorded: h=3 m=49
